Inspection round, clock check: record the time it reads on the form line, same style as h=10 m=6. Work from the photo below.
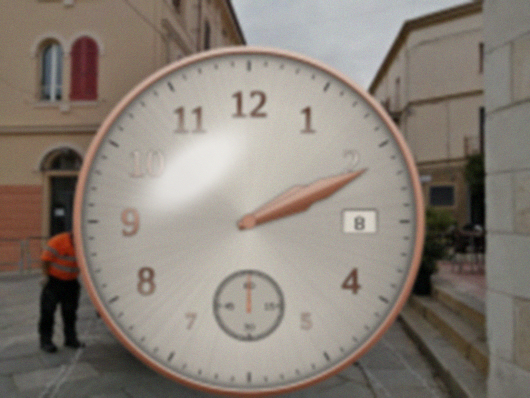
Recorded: h=2 m=11
